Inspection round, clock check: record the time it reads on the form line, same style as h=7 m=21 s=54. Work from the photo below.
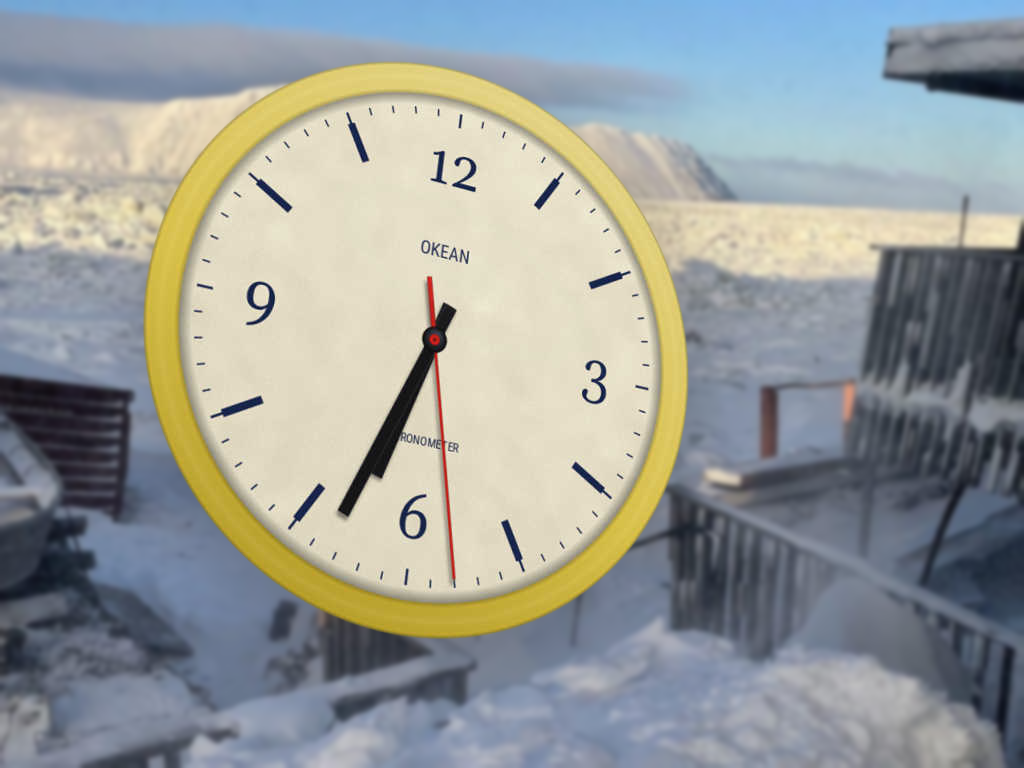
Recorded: h=6 m=33 s=28
